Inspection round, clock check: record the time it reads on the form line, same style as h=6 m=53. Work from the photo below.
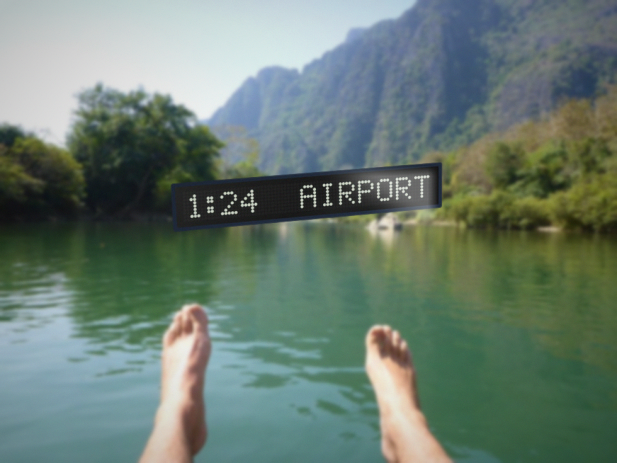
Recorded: h=1 m=24
